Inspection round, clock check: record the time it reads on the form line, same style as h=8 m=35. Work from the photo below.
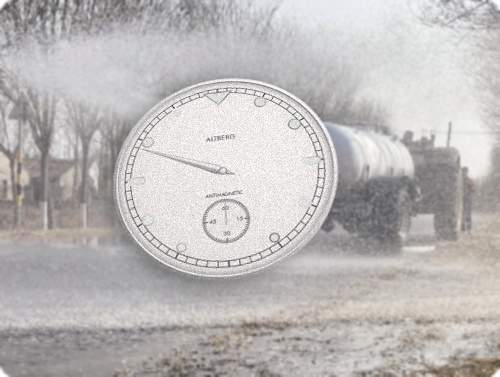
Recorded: h=9 m=49
